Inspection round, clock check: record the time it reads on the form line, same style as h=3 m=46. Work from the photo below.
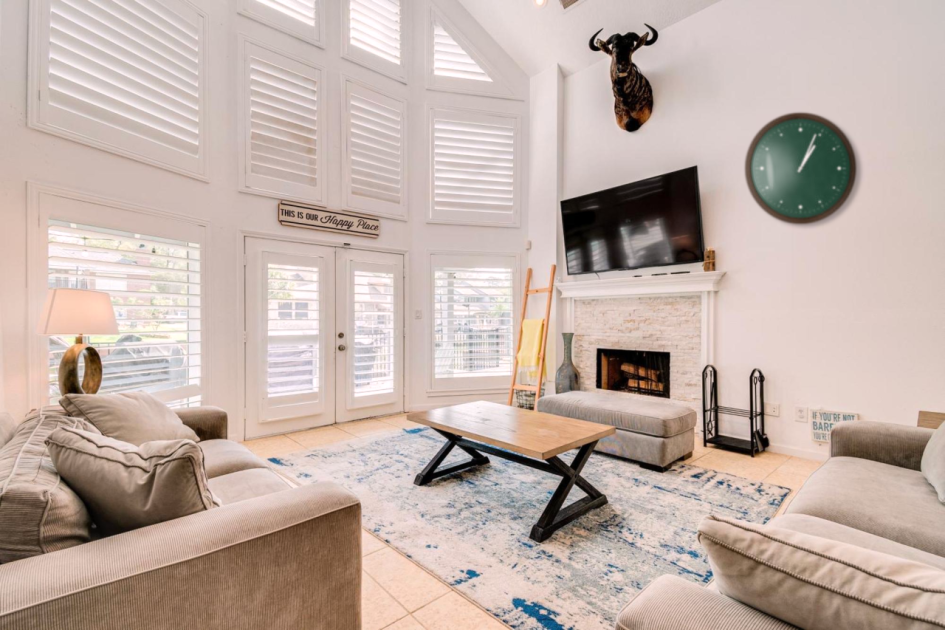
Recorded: h=1 m=4
